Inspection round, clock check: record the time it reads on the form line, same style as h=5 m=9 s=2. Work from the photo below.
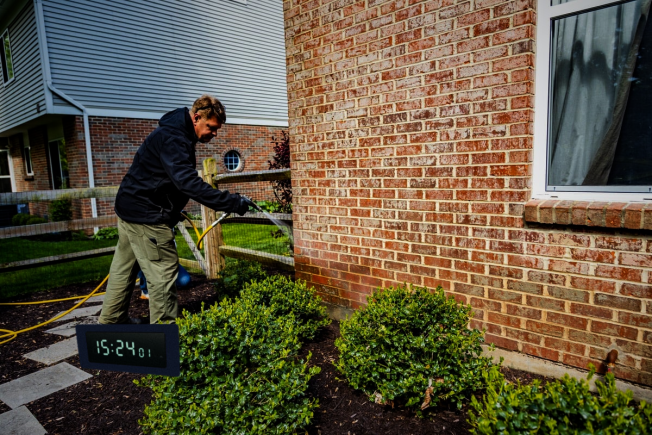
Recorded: h=15 m=24 s=1
